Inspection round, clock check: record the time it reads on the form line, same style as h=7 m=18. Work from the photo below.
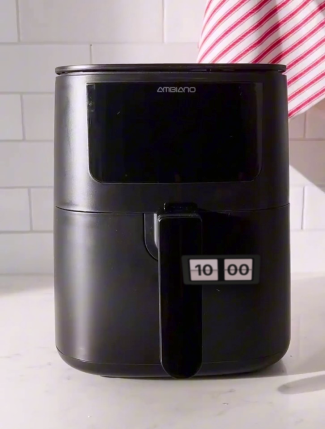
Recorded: h=10 m=0
